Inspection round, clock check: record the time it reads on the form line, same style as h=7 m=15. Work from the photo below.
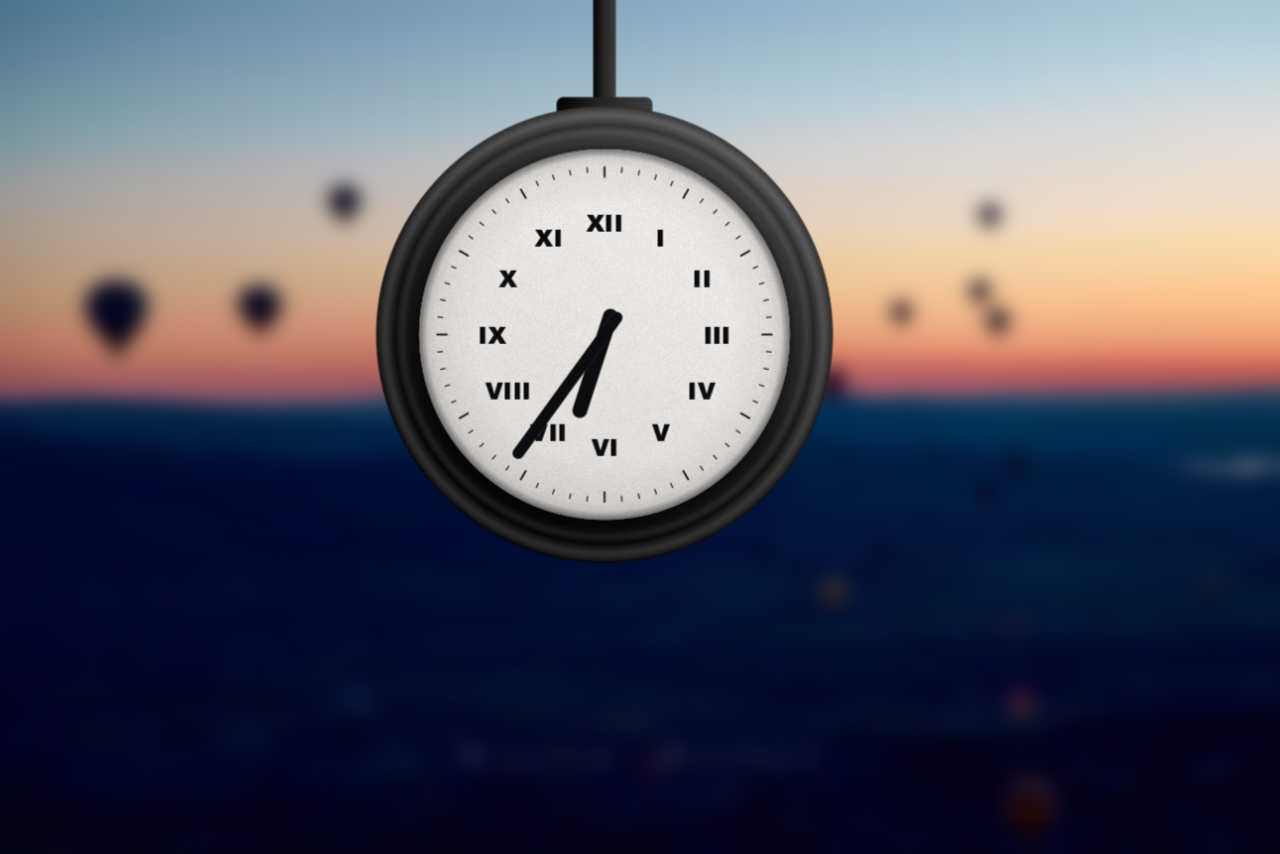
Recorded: h=6 m=36
